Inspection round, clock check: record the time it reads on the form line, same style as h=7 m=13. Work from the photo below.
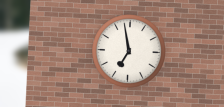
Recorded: h=6 m=58
